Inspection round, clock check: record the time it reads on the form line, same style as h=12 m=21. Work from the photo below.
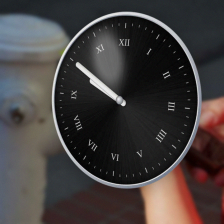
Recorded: h=9 m=50
